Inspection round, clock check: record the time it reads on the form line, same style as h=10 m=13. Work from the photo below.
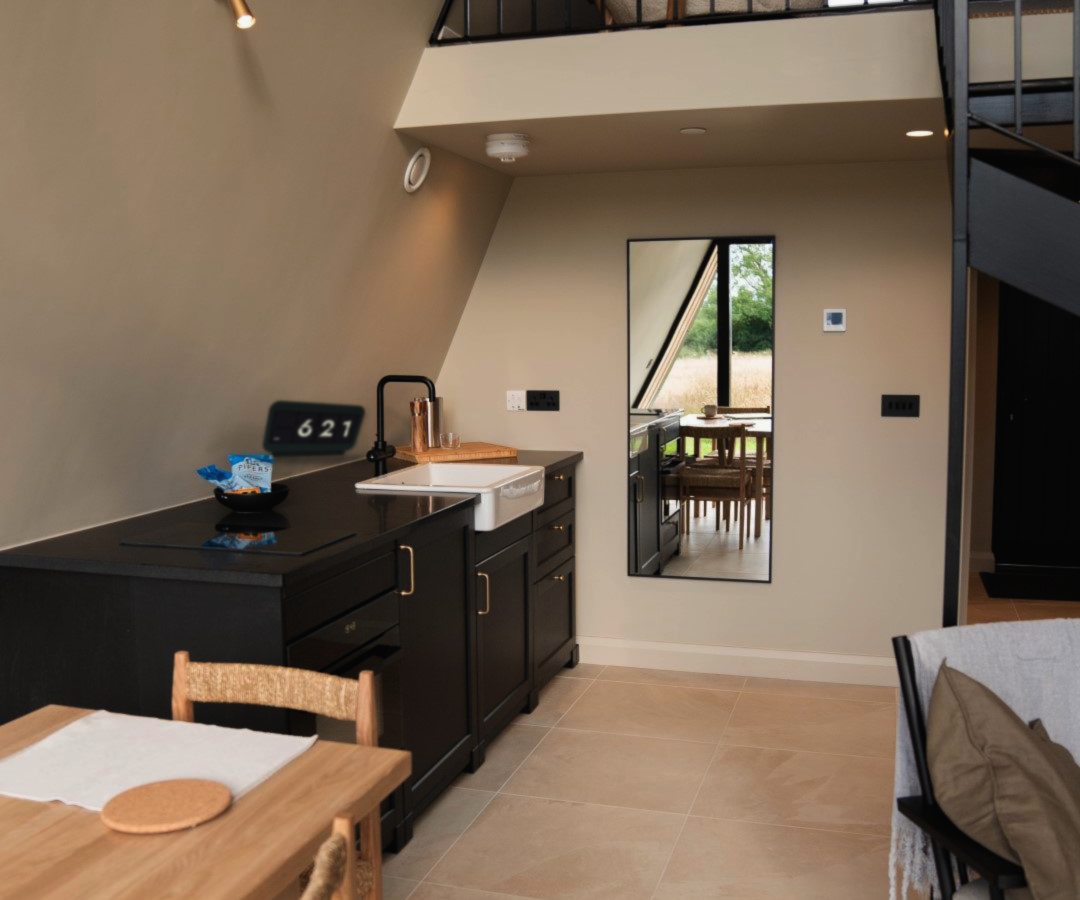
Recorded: h=6 m=21
